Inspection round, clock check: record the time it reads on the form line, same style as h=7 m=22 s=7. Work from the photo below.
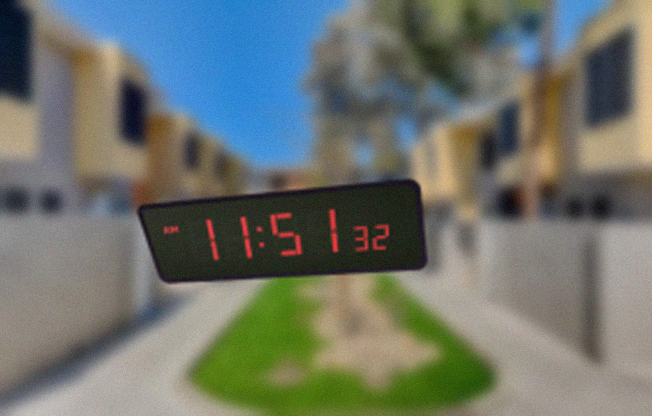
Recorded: h=11 m=51 s=32
